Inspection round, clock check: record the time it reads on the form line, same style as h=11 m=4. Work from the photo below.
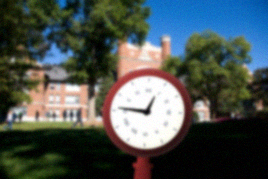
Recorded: h=12 m=46
